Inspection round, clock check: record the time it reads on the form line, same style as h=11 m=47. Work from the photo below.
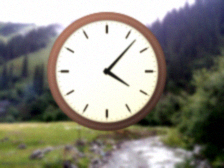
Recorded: h=4 m=7
